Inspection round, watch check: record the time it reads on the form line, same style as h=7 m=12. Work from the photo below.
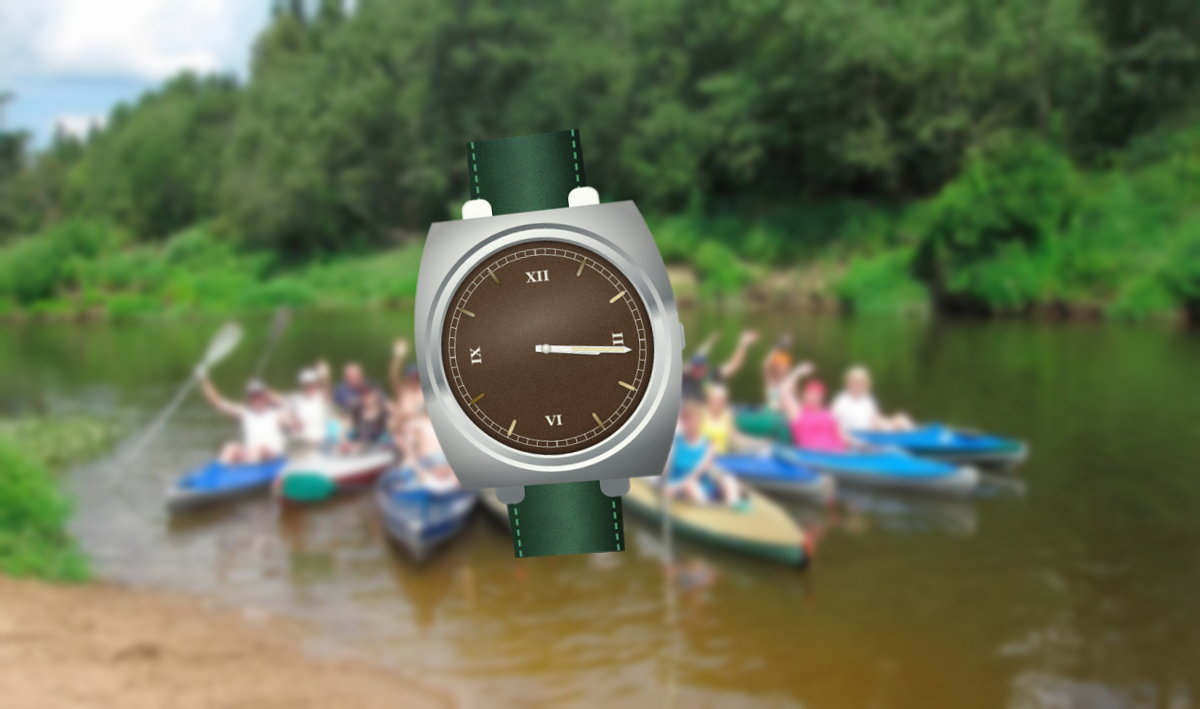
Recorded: h=3 m=16
